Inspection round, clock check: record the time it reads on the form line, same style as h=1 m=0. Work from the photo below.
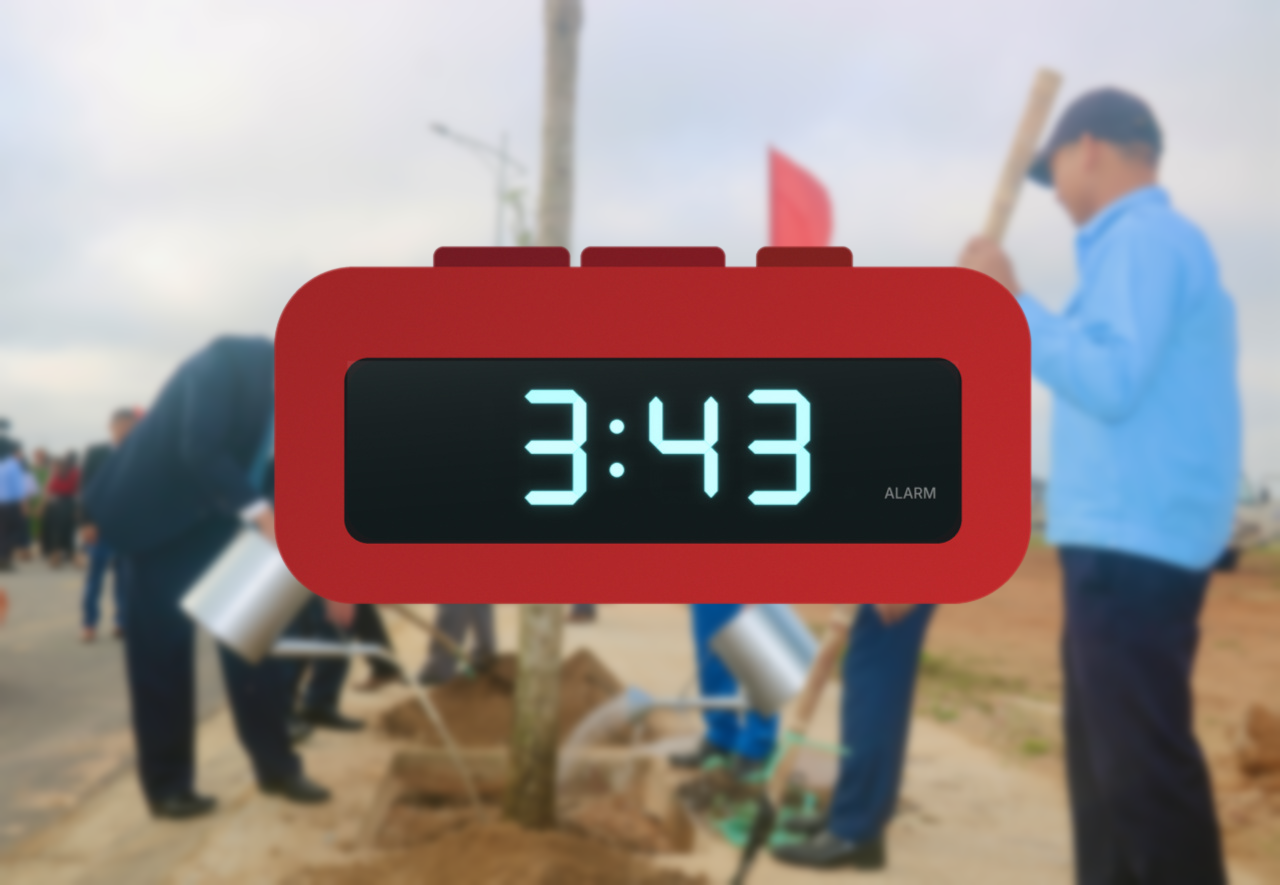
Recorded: h=3 m=43
